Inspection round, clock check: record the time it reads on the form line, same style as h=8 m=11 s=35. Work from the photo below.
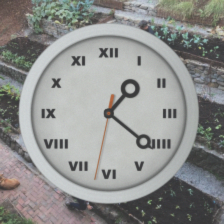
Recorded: h=1 m=21 s=32
